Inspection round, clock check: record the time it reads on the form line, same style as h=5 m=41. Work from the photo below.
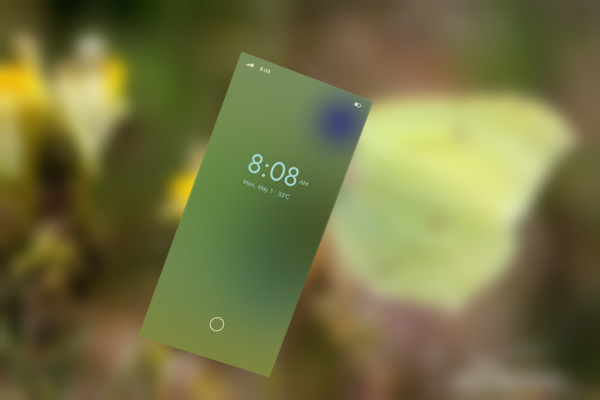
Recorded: h=8 m=8
